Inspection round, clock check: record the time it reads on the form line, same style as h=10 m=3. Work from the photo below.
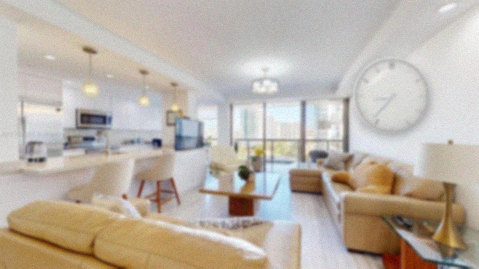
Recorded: h=8 m=37
